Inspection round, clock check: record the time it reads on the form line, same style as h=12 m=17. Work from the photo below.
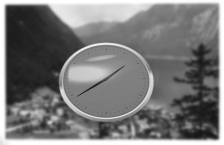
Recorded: h=1 m=39
